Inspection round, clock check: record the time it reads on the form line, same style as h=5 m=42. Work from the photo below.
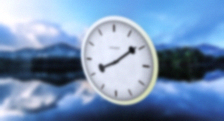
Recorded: h=8 m=9
